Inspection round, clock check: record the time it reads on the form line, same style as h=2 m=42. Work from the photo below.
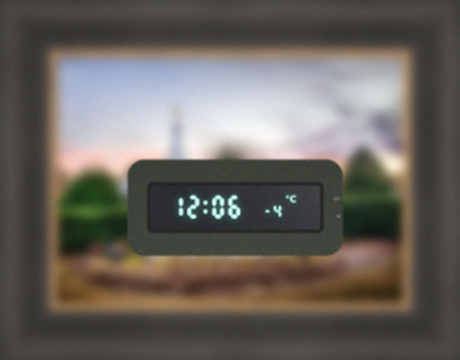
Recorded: h=12 m=6
